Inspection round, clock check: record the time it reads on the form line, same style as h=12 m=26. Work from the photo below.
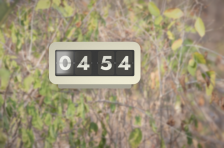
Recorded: h=4 m=54
